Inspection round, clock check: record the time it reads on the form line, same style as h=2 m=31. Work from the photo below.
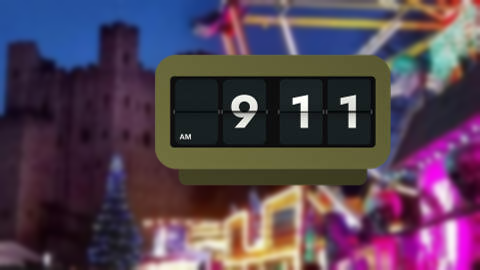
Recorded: h=9 m=11
